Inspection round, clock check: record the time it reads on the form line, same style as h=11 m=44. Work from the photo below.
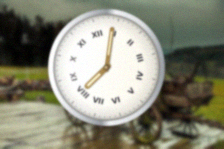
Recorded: h=8 m=4
